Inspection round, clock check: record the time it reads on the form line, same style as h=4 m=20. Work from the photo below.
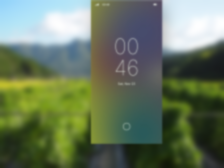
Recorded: h=0 m=46
